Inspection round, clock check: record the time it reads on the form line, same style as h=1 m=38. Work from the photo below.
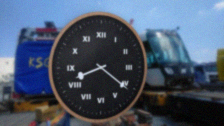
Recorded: h=8 m=21
